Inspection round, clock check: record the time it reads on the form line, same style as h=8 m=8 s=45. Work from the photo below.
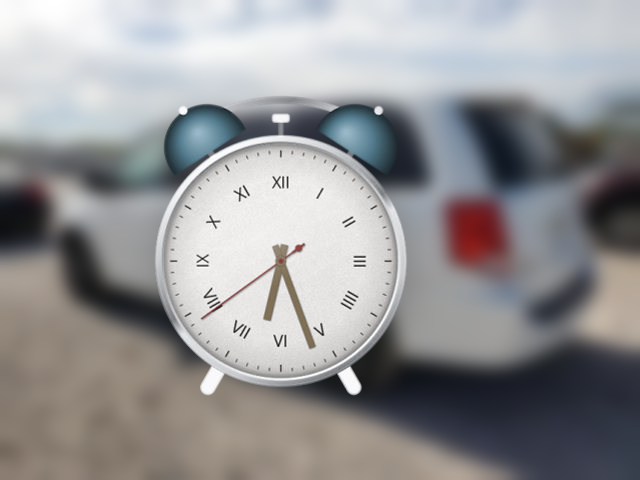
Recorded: h=6 m=26 s=39
